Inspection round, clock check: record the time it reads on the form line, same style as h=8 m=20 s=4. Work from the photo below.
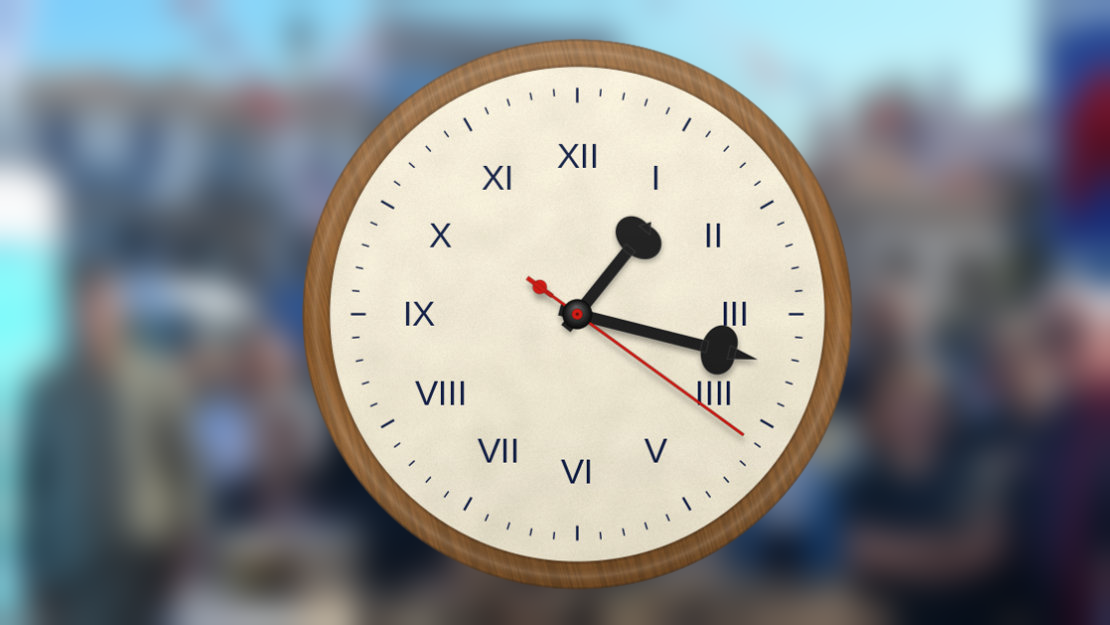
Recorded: h=1 m=17 s=21
